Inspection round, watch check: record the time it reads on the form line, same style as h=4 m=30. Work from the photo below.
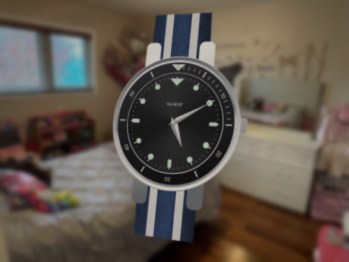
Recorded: h=5 m=10
